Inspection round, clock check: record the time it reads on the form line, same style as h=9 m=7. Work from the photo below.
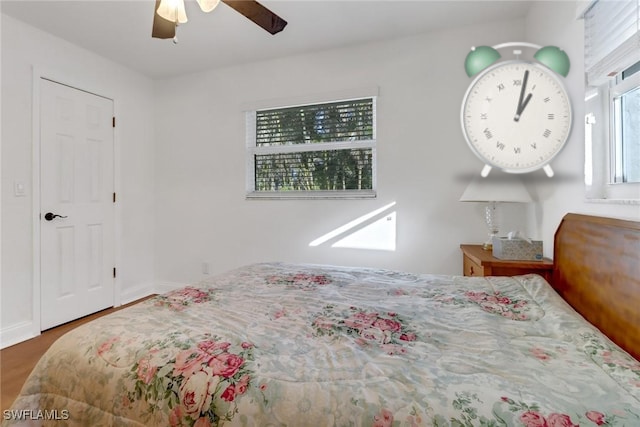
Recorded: h=1 m=2
